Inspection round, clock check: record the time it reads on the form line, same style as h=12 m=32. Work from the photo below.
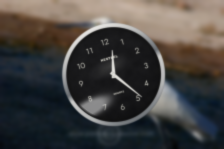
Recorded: h=12 m=24
